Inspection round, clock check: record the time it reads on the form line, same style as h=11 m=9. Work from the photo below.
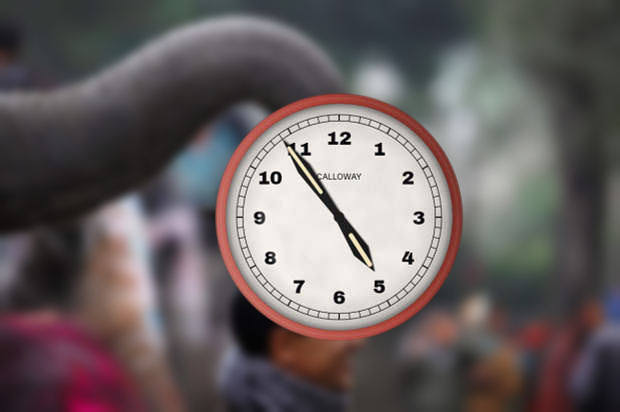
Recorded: h=4 m=54
